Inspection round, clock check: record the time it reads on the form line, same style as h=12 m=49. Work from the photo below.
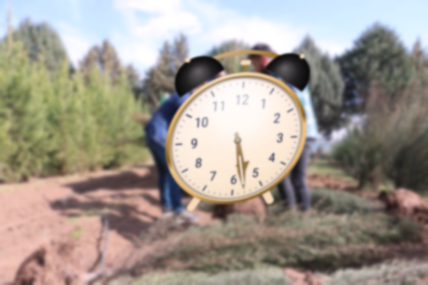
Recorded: h=5 m=28
